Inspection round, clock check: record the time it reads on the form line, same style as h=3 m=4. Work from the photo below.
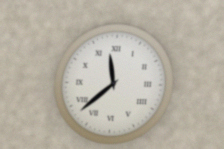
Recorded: h=11 m=38
